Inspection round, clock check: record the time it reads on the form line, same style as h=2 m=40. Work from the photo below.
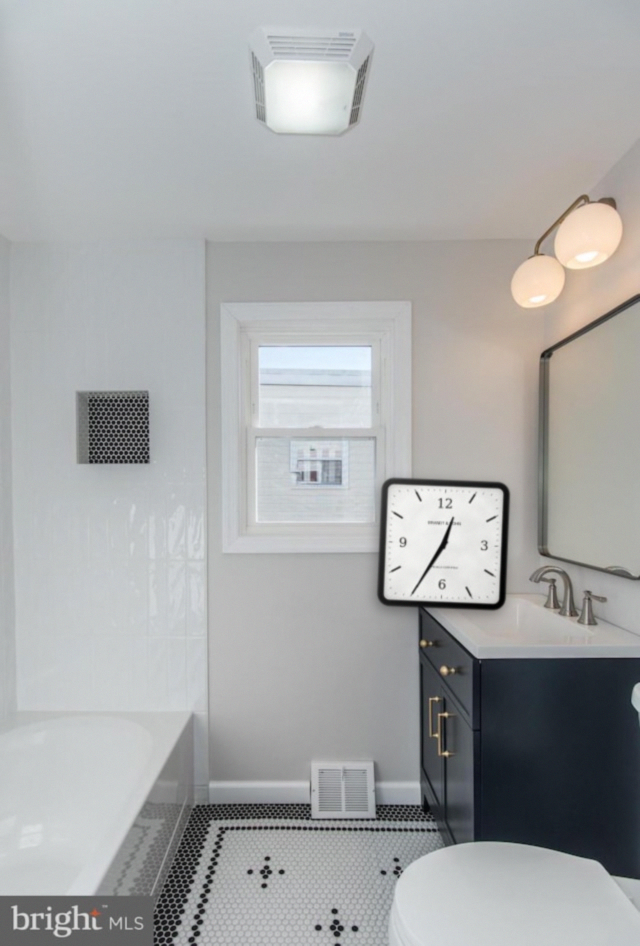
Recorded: h=12 m=35
